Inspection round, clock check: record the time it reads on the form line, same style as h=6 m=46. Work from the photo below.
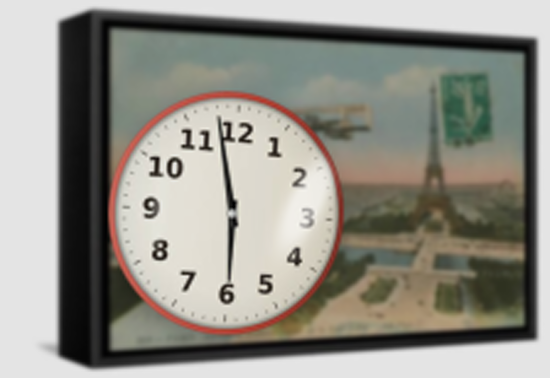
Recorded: h=5 m=58
